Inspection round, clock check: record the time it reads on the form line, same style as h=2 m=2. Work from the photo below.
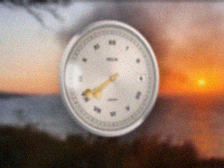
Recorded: h=7 m=40
